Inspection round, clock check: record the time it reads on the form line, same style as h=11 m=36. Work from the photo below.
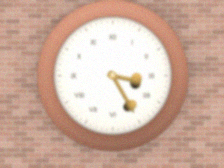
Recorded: h=3 m=25
